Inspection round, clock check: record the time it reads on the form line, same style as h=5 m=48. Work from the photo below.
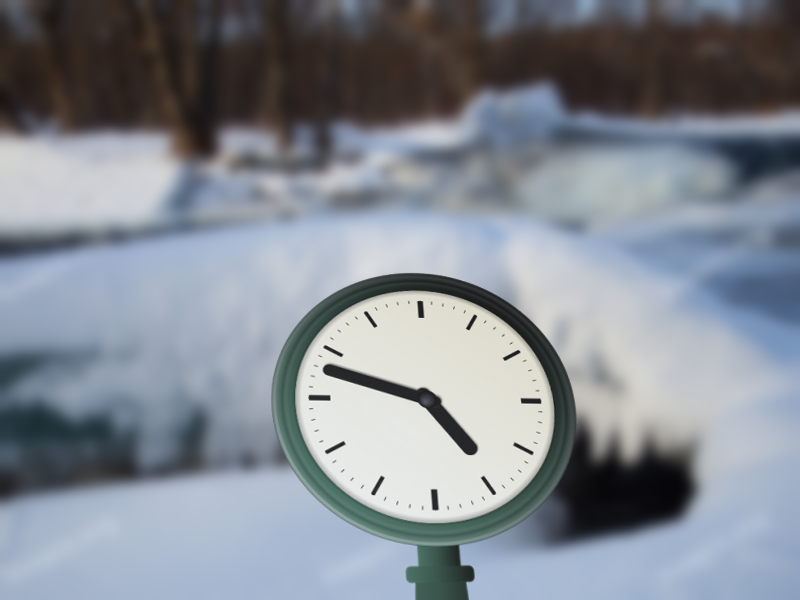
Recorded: h=4 m=48
